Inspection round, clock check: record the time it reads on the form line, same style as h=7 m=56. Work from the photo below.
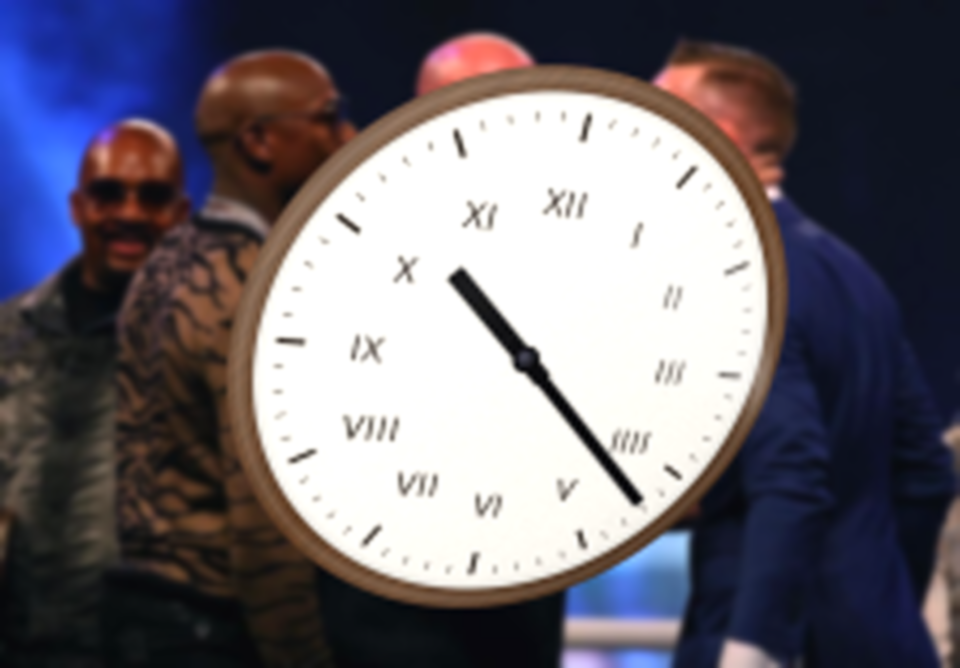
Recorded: h=10 m=22
